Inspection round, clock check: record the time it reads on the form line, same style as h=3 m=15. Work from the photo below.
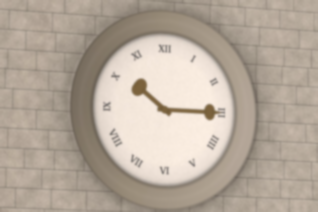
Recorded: h=10 m=15
